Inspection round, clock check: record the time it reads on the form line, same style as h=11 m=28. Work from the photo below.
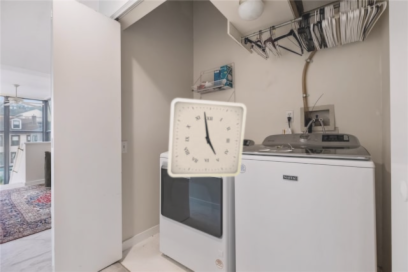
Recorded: h=4 m=58
